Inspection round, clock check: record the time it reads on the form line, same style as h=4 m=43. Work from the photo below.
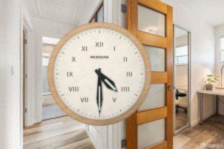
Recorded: h=4 m=30
